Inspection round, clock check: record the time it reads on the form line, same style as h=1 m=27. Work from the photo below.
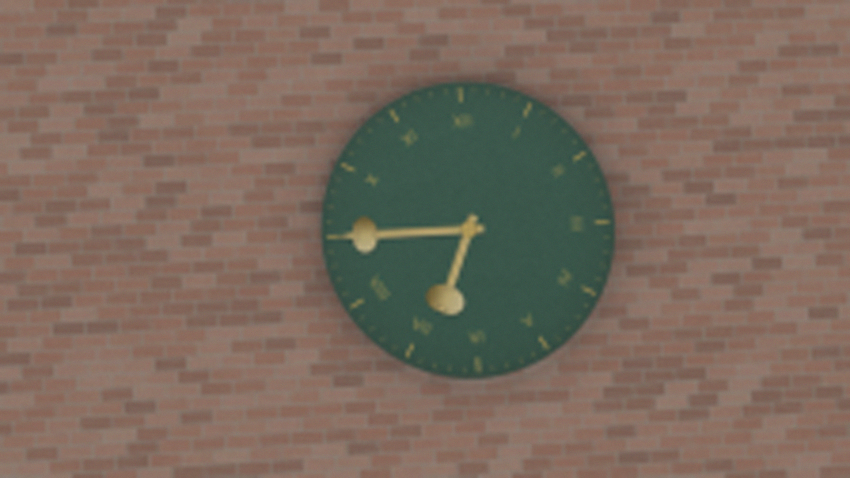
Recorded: h=6 m=45
